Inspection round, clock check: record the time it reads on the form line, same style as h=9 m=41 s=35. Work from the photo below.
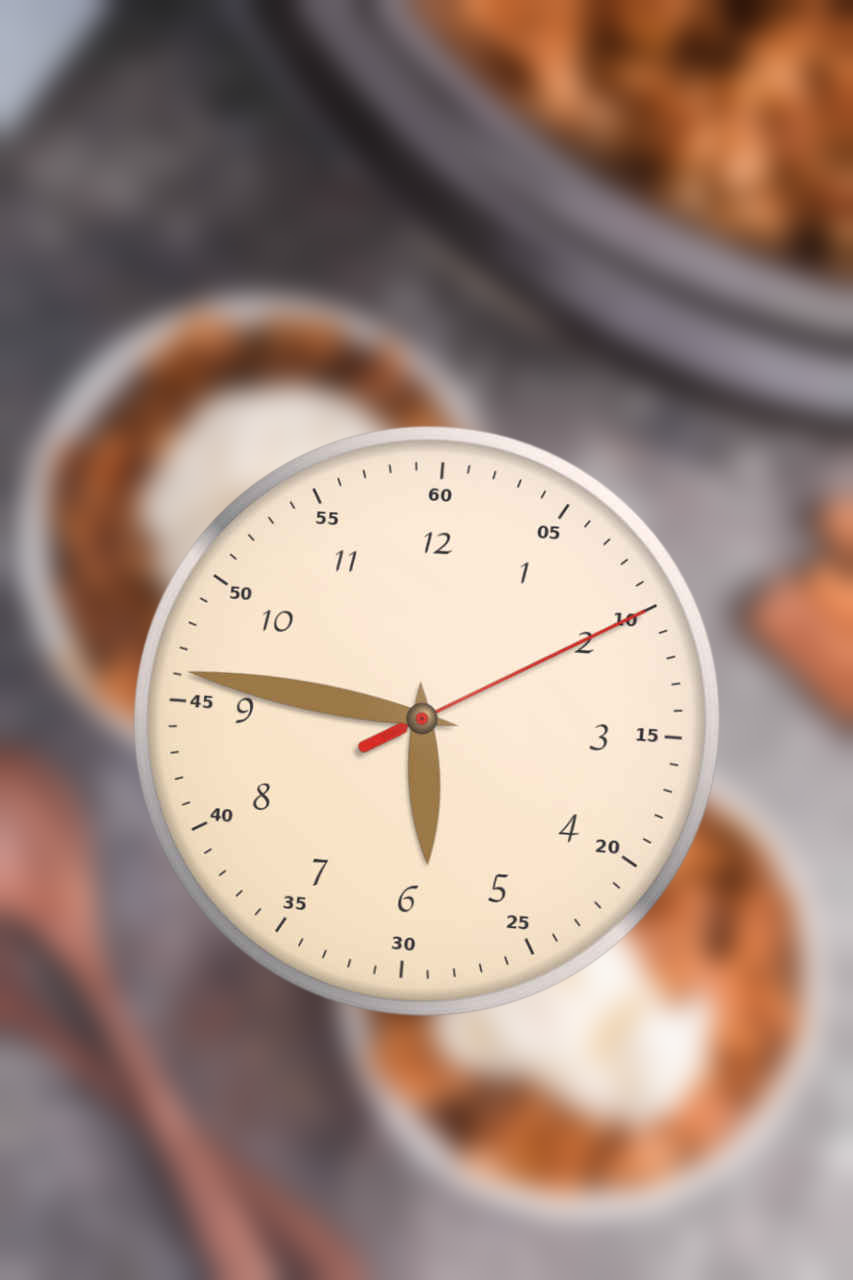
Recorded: h=5 m=46 s=10
